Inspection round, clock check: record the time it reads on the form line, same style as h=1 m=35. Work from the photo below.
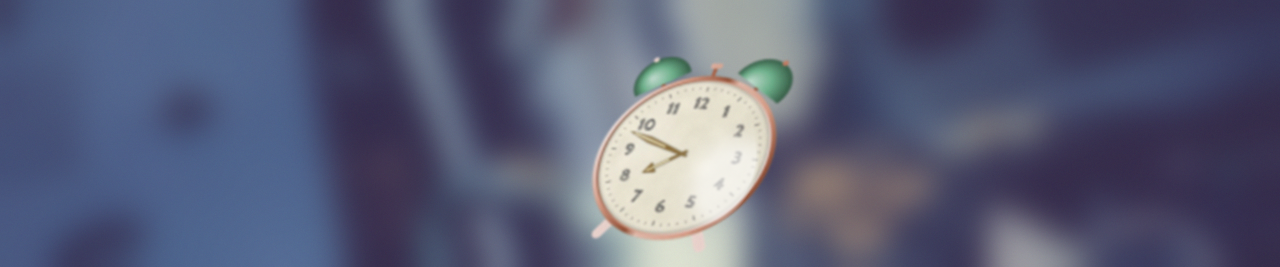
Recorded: h=7 m=48
